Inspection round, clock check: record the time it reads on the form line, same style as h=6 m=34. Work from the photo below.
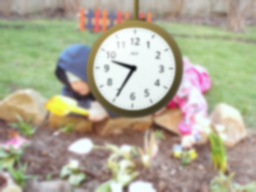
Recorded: h=9 m=35
